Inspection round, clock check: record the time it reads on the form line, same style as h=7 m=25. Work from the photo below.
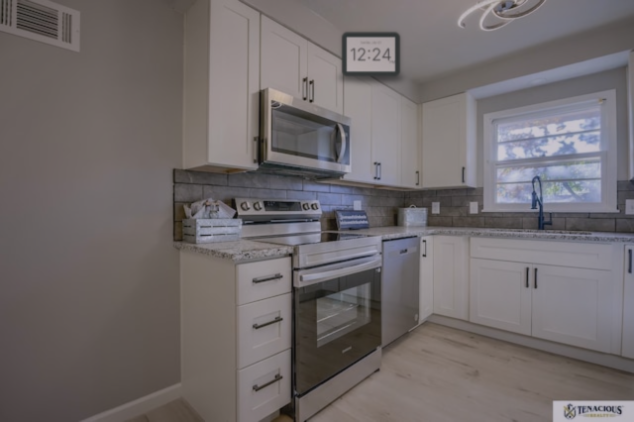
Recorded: h=12 m=24
